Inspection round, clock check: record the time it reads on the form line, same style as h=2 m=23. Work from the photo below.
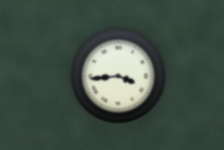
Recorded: h=3 m=44
